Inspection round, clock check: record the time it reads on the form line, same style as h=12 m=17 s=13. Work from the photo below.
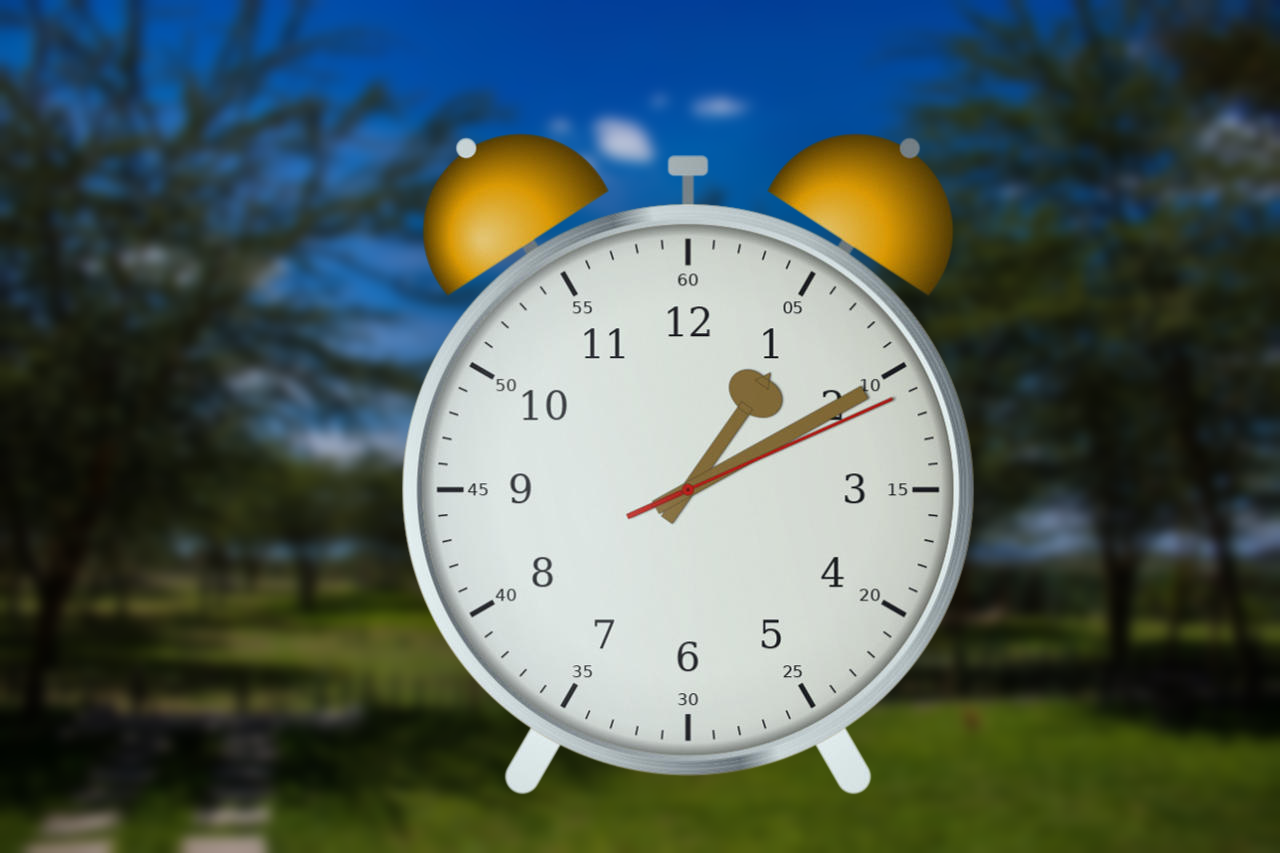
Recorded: h=1 m=10 s=11
